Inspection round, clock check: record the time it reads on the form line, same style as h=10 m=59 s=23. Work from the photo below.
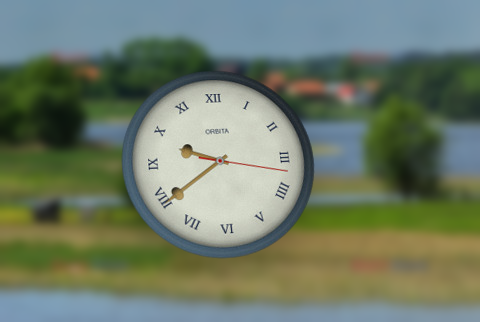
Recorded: h=9 m=39 s=17
